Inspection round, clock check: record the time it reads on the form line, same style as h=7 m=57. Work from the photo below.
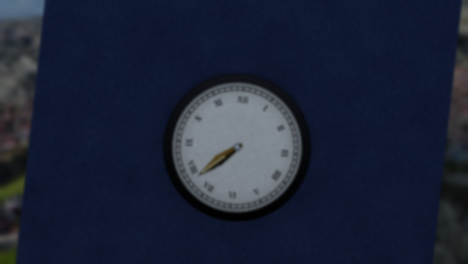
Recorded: h=7 m=38
